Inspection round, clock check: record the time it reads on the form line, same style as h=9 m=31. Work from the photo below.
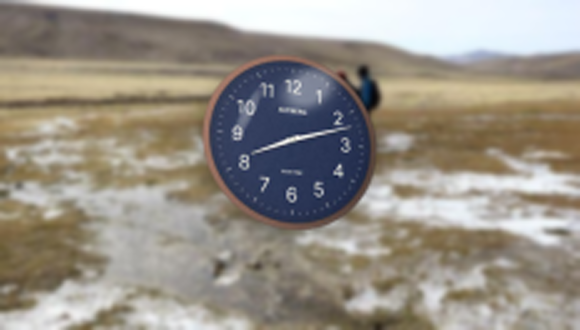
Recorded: h=8 m=12
